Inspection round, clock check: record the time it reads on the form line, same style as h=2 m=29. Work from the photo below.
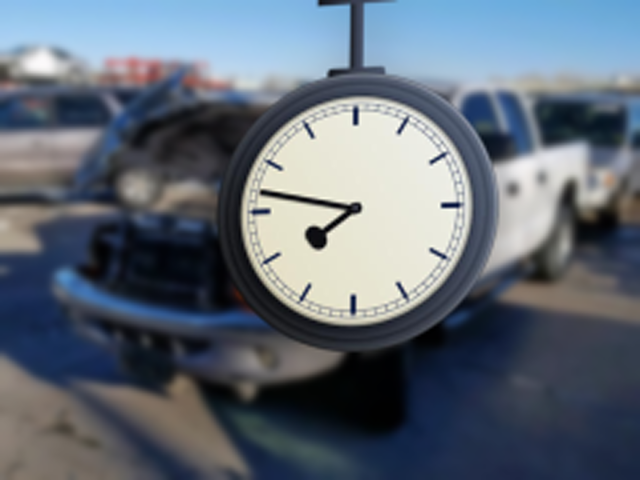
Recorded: h=7 m=47
